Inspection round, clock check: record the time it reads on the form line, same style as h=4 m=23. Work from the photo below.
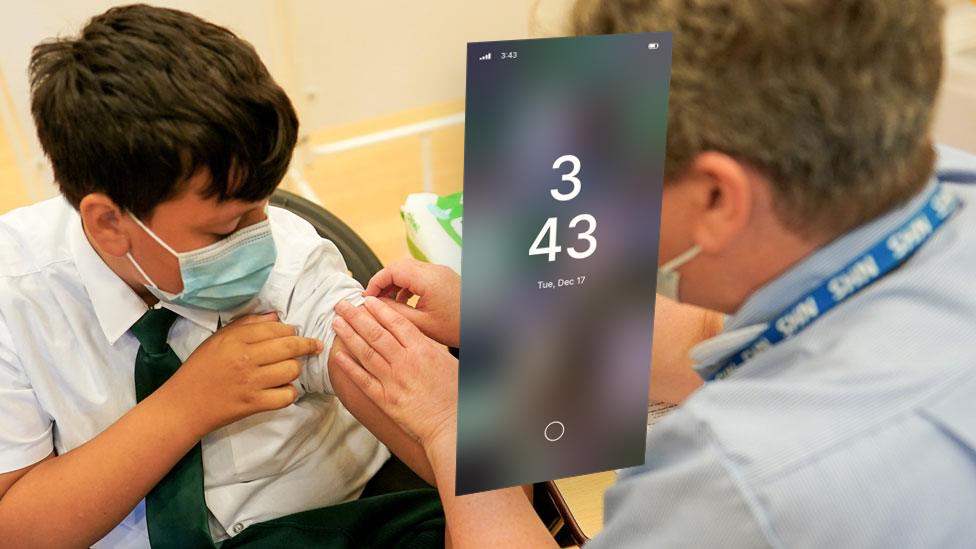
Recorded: h=3 m=43
